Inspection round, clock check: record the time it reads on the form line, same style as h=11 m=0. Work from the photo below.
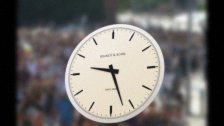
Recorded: h=9 m=27
